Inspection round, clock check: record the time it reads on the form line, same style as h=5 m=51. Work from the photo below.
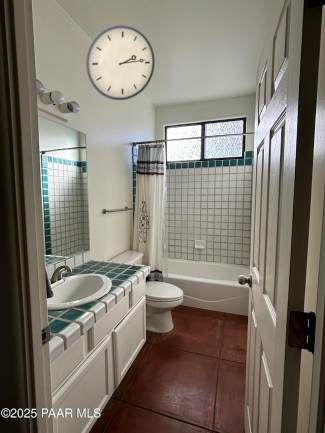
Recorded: h=2 m=14
